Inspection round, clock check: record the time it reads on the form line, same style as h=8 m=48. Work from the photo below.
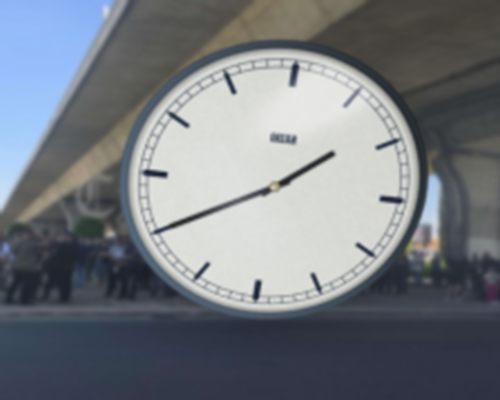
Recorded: h=1 m=40
